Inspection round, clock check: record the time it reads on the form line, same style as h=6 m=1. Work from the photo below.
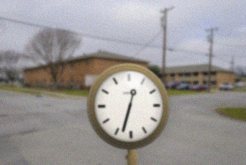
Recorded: h=12 m=33
